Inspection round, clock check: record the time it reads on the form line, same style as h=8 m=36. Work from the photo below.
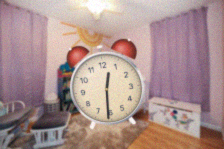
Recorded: h=12 m=31
